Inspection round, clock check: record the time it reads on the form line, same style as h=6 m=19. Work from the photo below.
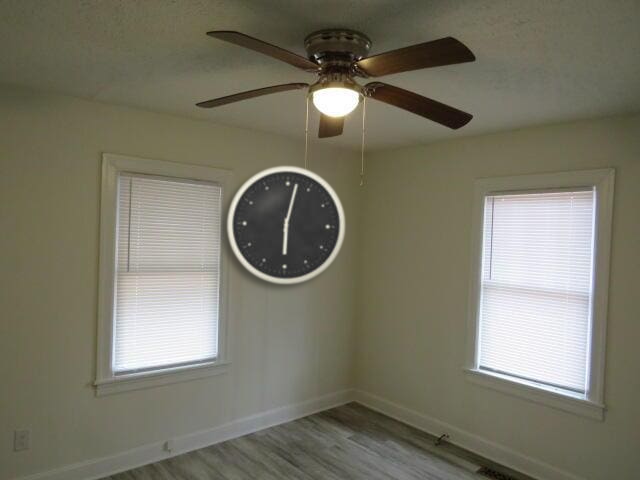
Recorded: h=6 m=2
